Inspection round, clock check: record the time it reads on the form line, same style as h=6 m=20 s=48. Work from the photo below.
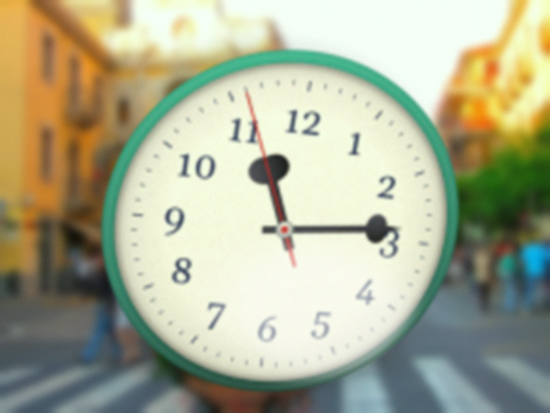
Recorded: h=11 m=13 s=56
